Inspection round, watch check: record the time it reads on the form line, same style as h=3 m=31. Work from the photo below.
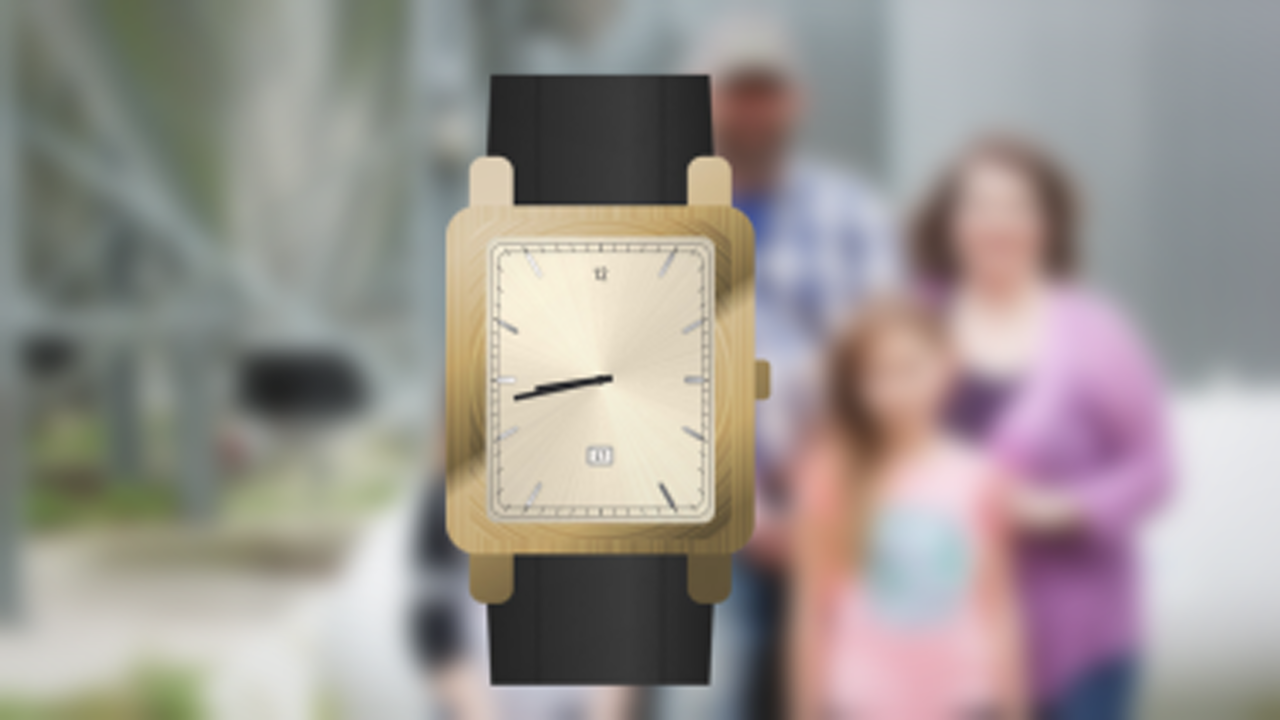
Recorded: h=8 m=43
